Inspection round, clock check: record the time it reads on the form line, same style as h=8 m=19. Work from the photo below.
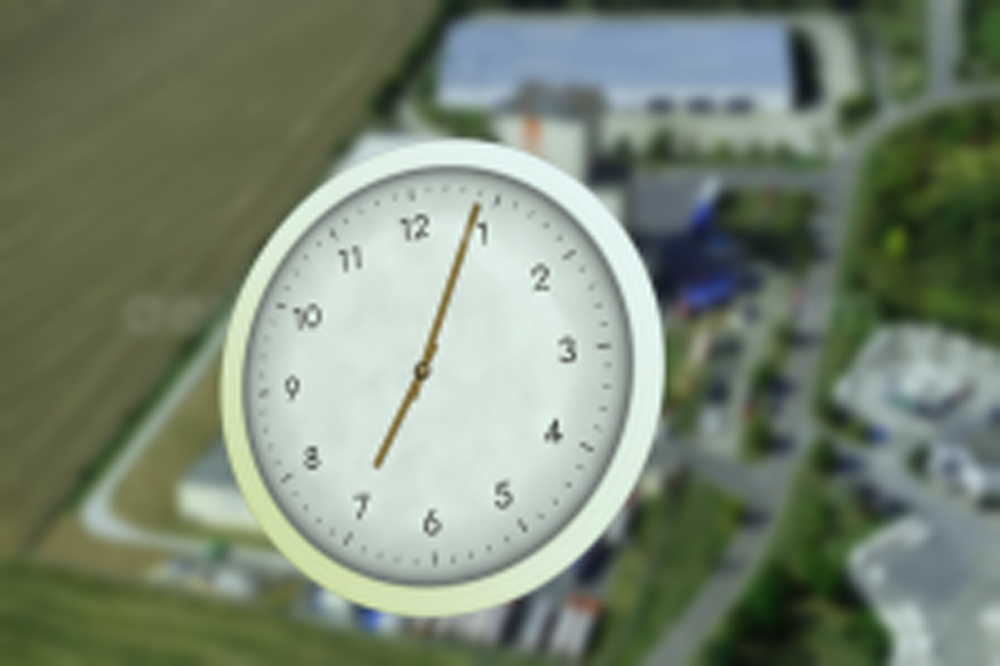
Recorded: h=7 m=4
